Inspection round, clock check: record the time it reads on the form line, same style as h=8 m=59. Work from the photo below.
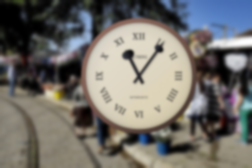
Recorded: h=11 m=6
